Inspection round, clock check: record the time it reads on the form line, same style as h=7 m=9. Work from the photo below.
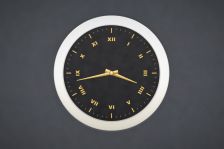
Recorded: h=3 m=43
